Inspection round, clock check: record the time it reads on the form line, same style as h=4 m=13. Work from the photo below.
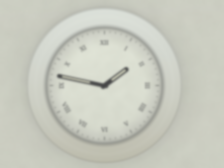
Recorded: h=1 m=47
